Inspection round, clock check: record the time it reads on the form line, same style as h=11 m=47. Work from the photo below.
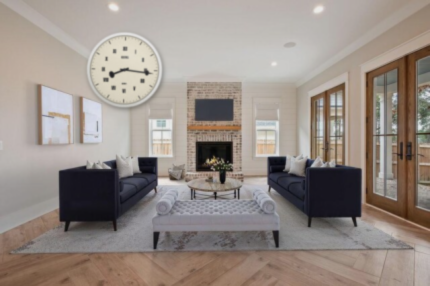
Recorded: h=8 m=16
